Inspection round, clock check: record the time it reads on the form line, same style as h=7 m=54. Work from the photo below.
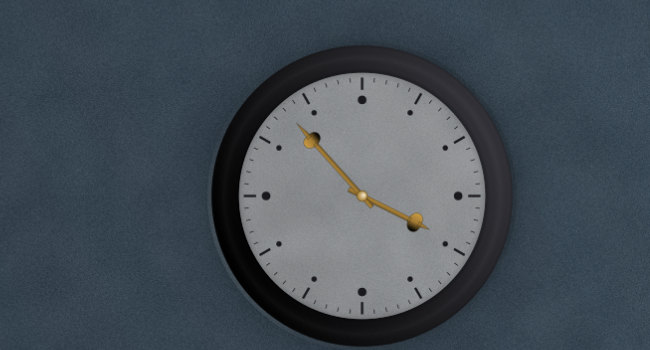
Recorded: h=3 m=53
